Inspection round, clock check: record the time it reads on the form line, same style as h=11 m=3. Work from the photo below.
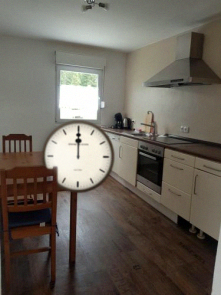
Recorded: h=12 m=0
